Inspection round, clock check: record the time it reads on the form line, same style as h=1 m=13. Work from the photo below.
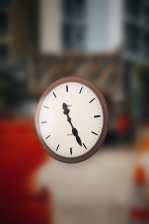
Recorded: h=11 m=26
